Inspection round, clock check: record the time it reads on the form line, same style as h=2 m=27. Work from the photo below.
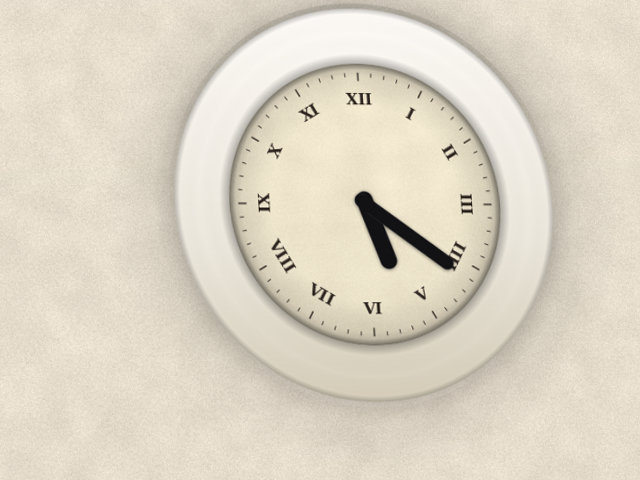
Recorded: h=5 m=21
